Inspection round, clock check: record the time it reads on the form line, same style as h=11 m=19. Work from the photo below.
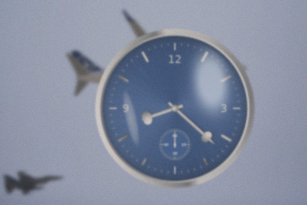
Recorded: h=8 m=22
